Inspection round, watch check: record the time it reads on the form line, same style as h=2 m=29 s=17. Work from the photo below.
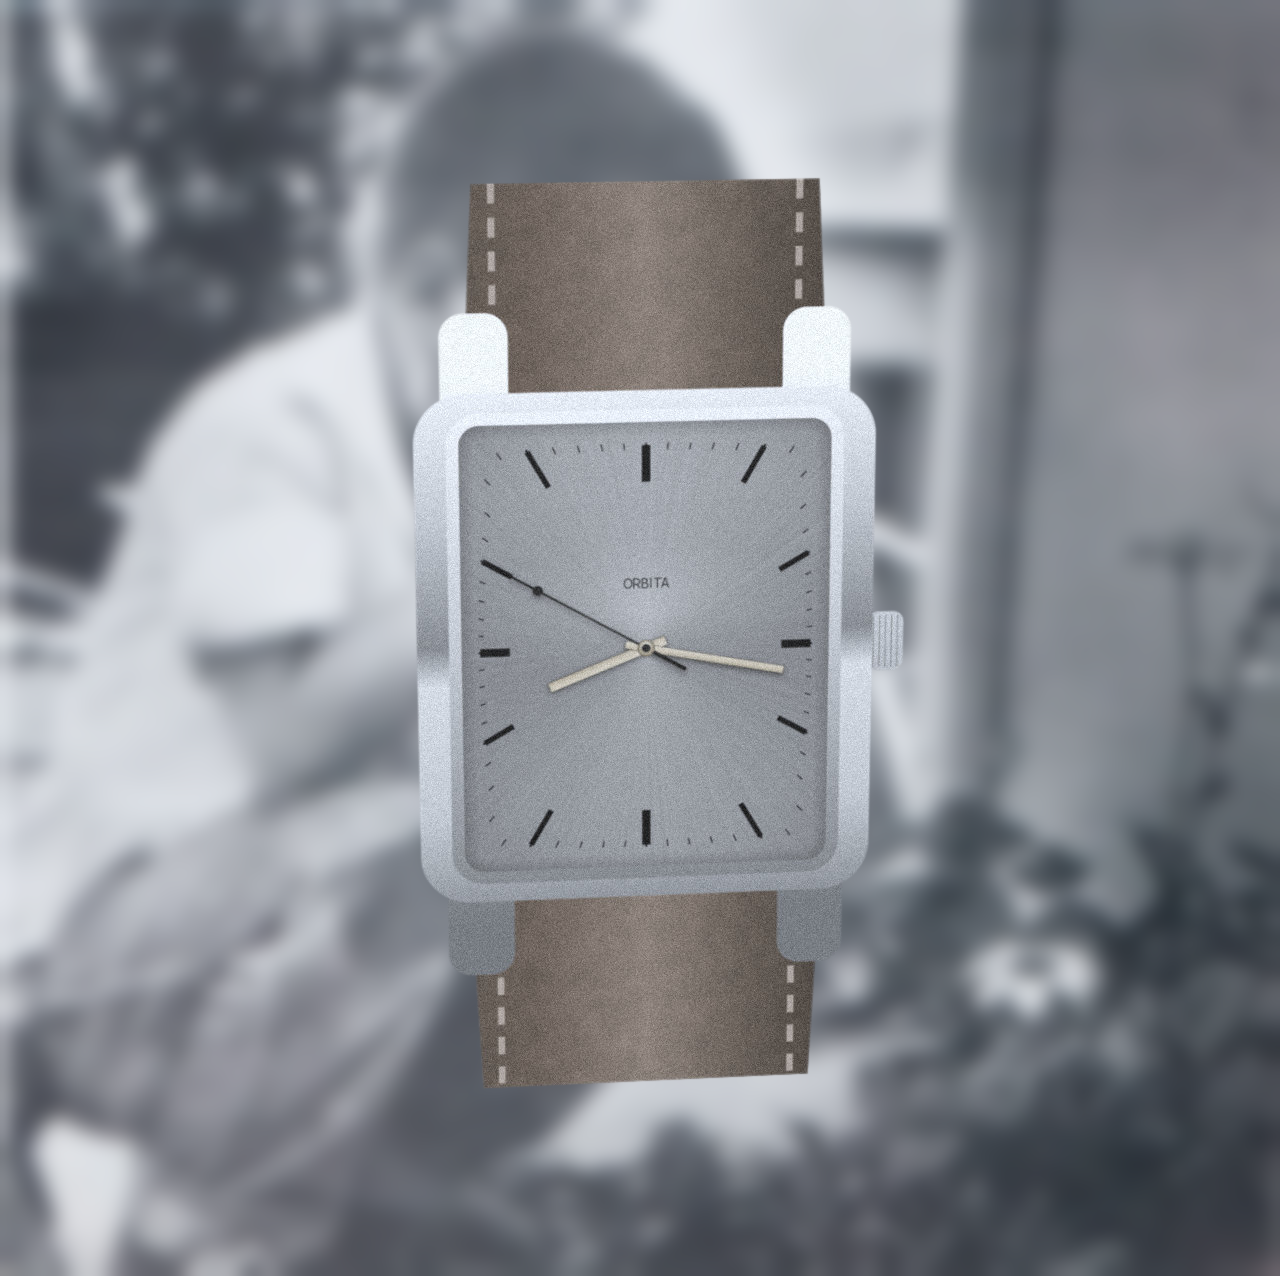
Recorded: h=8 m=16 s=50
